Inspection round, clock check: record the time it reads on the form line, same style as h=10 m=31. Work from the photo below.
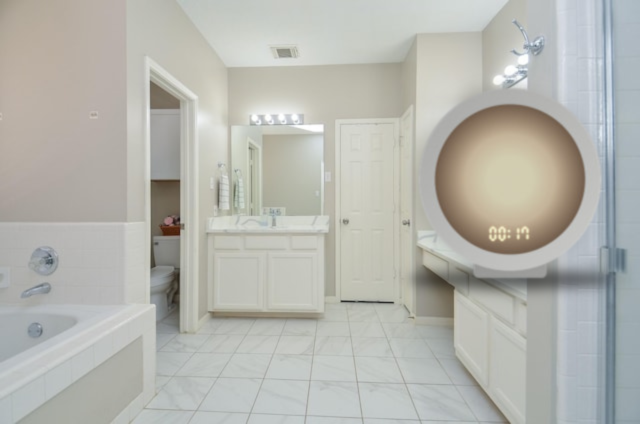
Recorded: h=0 m=17
